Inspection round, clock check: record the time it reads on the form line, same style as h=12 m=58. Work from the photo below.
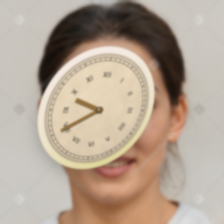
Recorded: h=9 m=40
